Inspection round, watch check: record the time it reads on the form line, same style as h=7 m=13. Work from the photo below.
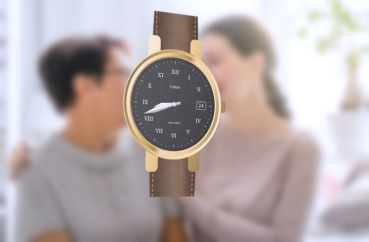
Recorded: h=8 m=42
